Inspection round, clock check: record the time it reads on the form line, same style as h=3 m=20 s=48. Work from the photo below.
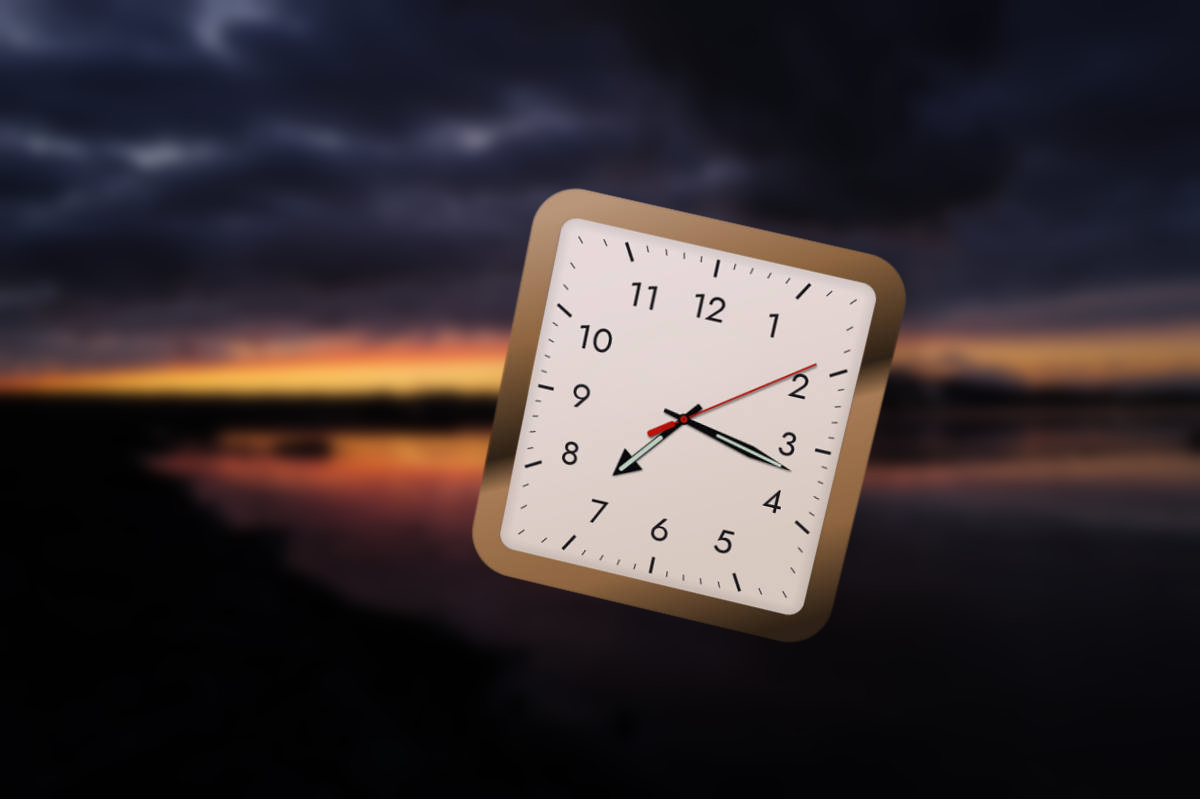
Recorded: h=7 m=17 s=9
